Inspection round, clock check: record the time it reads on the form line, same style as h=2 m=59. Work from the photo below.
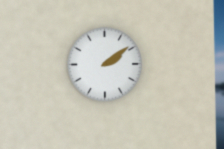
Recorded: h=2 m=9
